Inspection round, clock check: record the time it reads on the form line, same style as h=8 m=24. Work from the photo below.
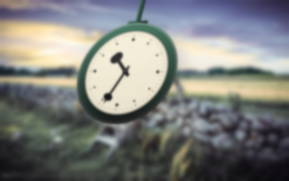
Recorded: h=10 m=34
